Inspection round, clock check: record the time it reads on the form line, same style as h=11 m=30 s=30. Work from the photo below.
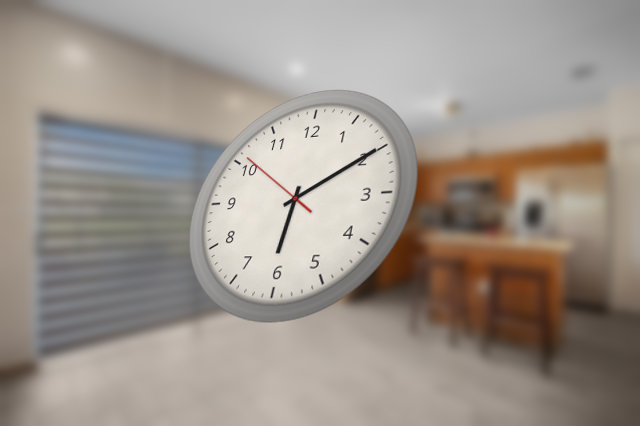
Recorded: h=6 m=9 s=51
